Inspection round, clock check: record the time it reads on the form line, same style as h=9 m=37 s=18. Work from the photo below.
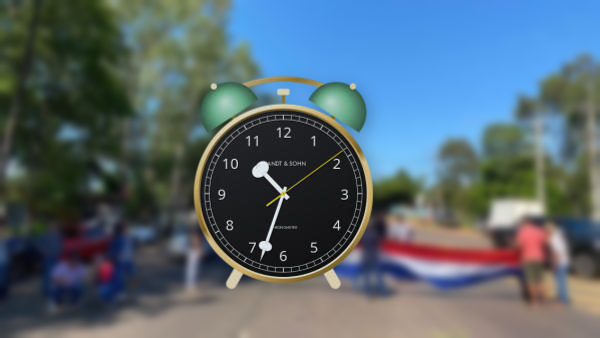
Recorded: h=10 m=33 s=9
